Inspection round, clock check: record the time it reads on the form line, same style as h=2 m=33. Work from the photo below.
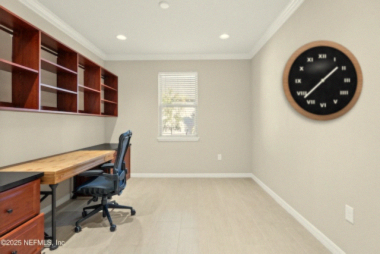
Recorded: h=1 m=38
